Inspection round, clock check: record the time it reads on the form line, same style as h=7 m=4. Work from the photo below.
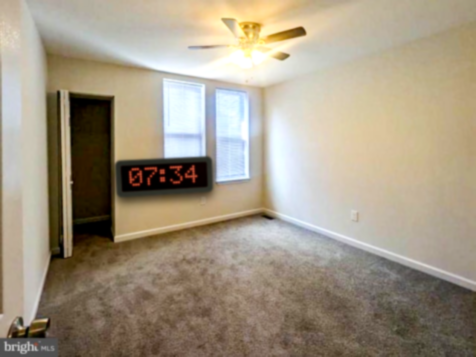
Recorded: h=7 m=34
